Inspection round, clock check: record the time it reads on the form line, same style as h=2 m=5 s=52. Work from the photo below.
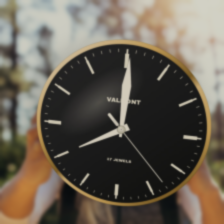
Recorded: h=8 m=0 s=23
